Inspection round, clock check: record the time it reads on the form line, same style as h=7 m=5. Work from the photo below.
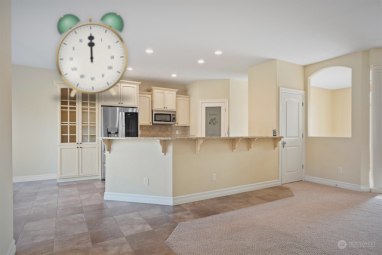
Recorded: h=12 m=0
